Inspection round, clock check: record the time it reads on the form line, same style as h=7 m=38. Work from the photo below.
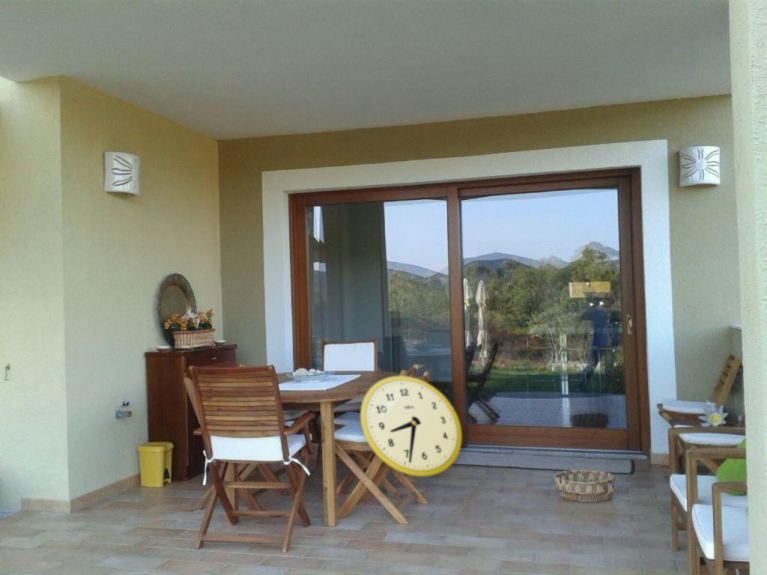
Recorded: h=8 m=34
